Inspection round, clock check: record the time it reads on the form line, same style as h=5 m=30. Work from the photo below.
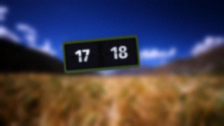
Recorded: h=17 m=18
